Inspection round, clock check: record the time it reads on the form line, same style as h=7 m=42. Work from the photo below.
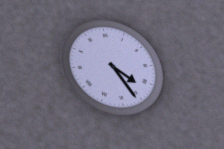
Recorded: h=4 m=26
